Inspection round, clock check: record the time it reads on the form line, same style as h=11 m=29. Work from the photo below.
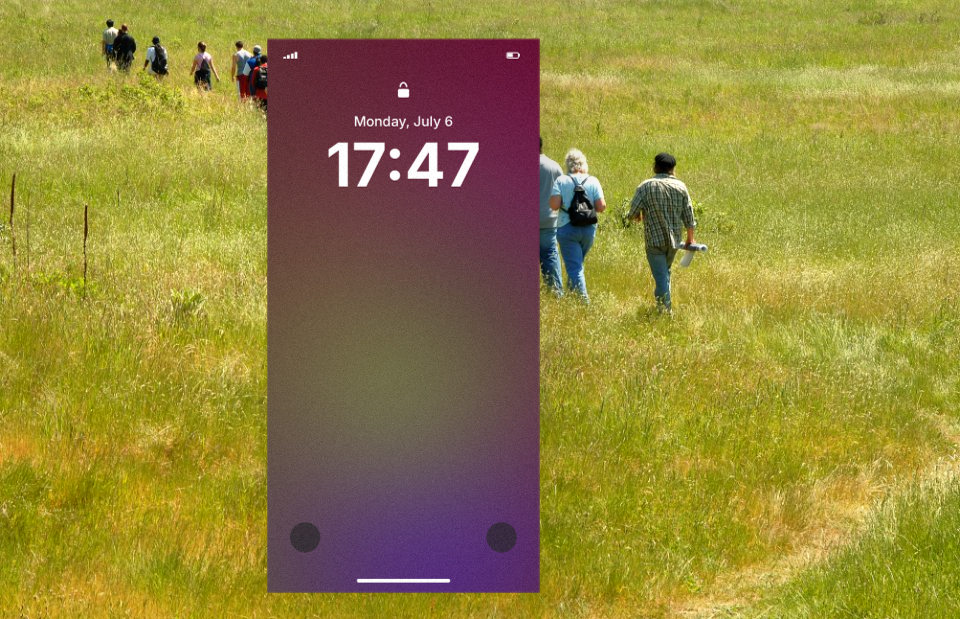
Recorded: h=17 m=47
